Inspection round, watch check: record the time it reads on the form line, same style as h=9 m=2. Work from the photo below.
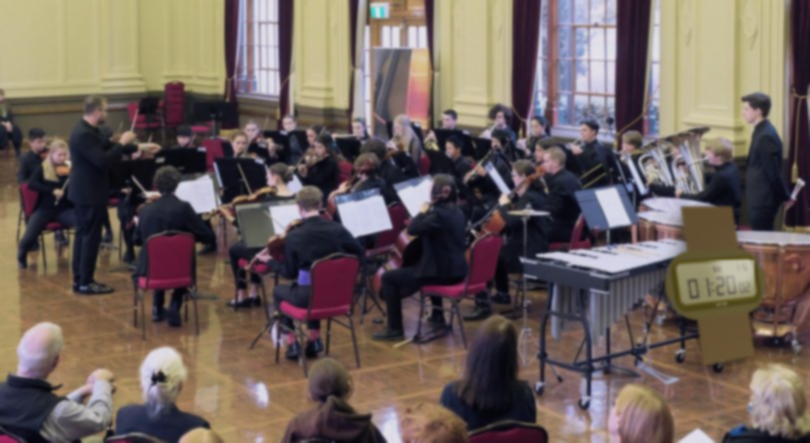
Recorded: h=1 m=20
